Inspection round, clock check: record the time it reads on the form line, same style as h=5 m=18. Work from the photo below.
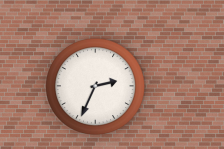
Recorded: h=2 m=34
